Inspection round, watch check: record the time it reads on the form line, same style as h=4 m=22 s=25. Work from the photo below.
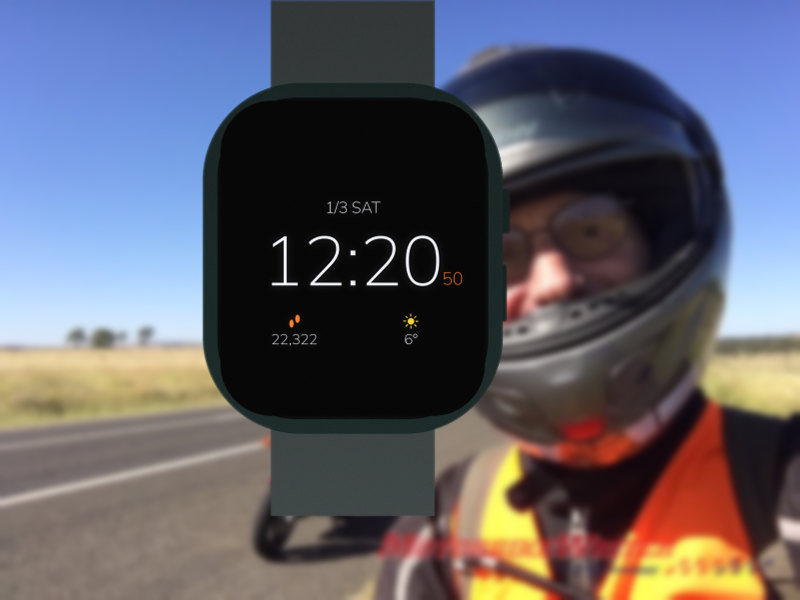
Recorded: h=12 m=20 s=50
